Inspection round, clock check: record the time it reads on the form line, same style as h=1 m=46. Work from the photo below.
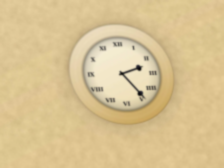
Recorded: h=2 m=24
